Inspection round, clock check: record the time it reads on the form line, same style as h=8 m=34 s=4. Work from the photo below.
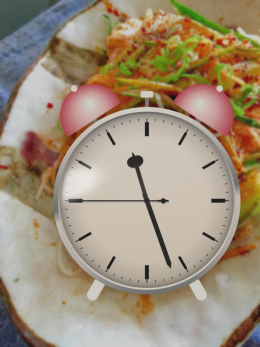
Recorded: h=11 m=26 s=45
